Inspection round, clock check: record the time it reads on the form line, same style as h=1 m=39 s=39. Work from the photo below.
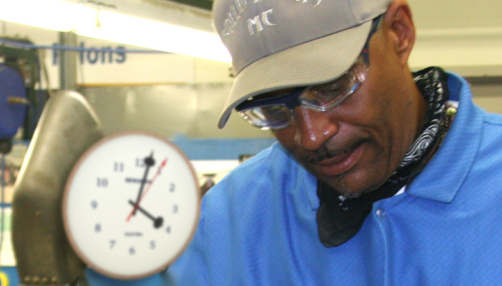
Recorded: h=4 m=2 s=5
